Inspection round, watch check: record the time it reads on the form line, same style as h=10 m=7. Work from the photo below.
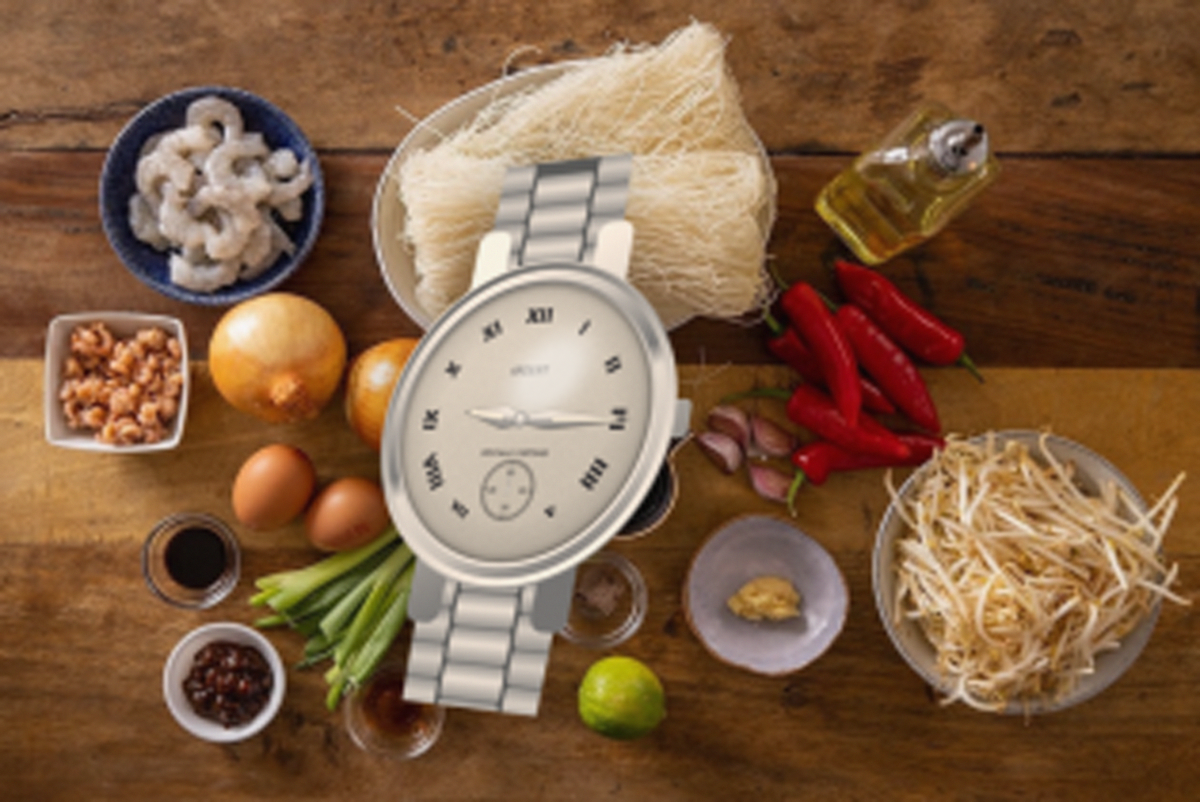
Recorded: h=9 m=15
